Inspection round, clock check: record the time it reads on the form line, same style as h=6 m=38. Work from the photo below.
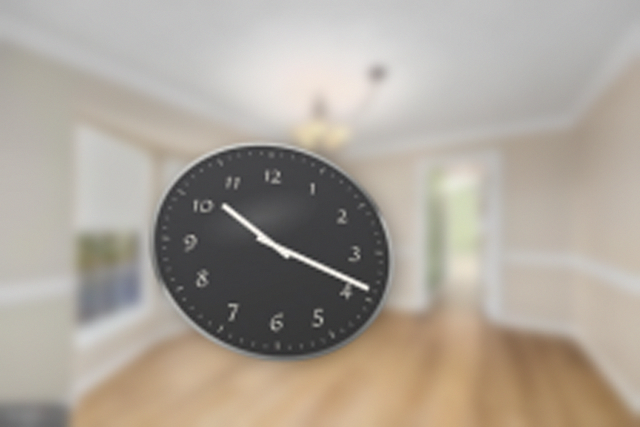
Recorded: h=10 m=19
